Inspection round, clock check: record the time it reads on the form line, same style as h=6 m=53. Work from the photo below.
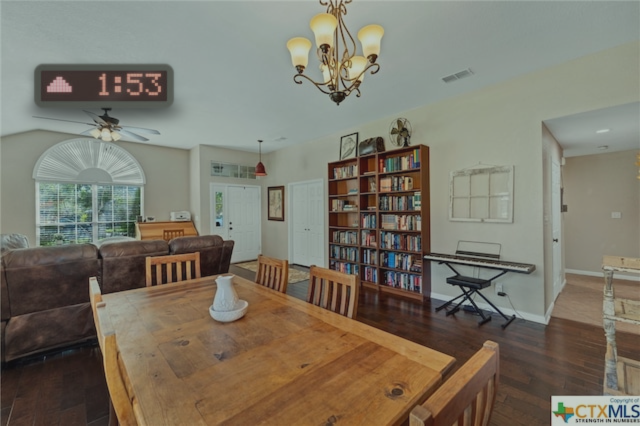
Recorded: h=1 m=53
